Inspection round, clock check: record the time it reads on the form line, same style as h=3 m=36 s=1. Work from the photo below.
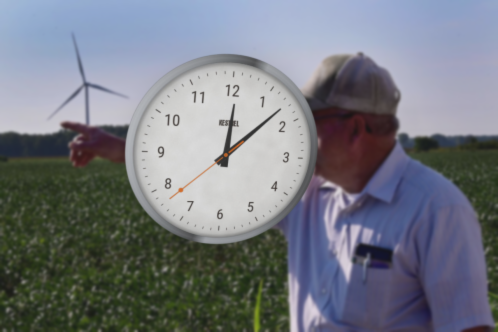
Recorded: h=12 m=7 s=38
